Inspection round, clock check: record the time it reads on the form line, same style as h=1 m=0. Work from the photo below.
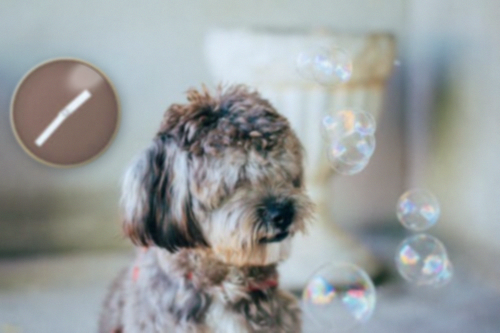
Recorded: h=1 m=37
